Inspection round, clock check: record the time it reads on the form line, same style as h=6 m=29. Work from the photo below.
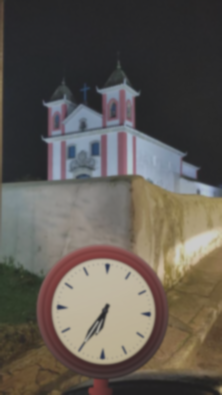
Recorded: h=6 m=35
